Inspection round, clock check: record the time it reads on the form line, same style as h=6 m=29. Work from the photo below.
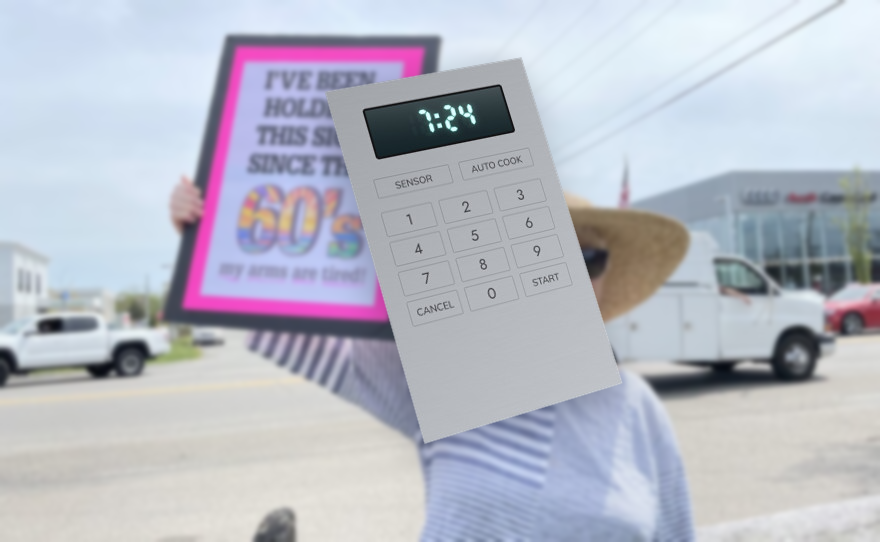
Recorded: h=7 m=24
